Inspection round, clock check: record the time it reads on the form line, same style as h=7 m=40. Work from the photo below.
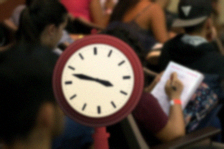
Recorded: h=3 m=48
